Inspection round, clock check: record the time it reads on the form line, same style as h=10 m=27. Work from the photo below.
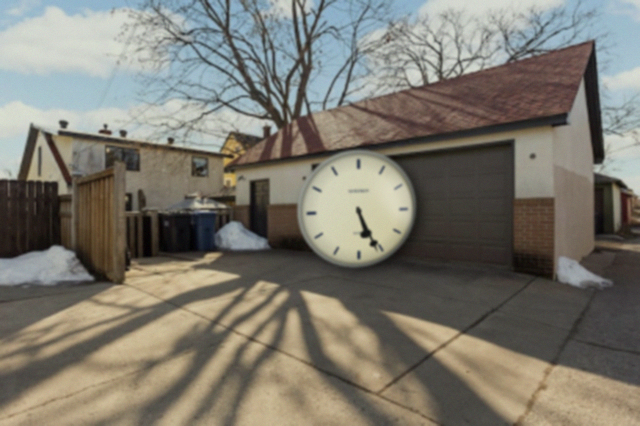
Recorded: h=5 m=26
